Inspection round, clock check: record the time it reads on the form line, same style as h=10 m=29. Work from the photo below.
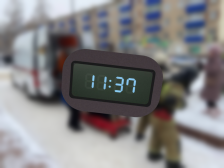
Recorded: h=11 m=37
